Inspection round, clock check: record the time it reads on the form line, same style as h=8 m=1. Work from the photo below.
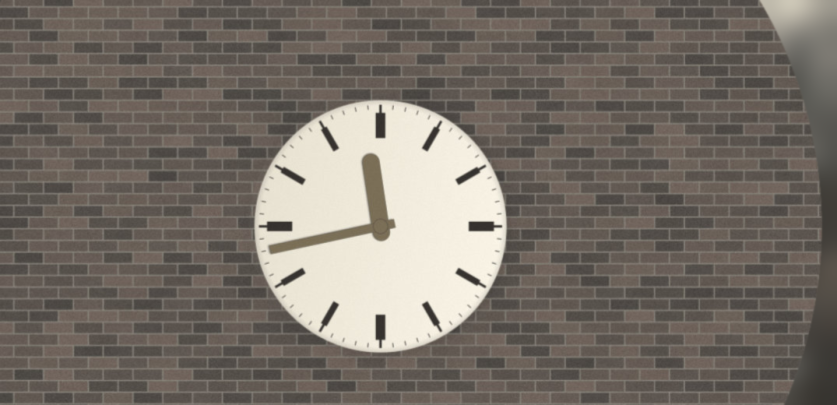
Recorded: h=11 m=43
